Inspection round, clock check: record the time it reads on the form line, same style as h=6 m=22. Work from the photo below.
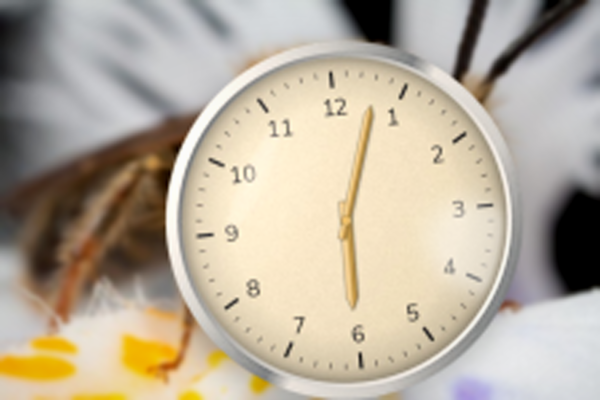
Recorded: h=6 m=3
